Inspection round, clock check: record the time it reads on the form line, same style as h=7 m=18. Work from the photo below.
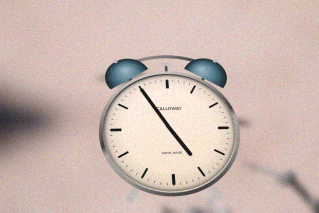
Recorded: h=4 m=55
